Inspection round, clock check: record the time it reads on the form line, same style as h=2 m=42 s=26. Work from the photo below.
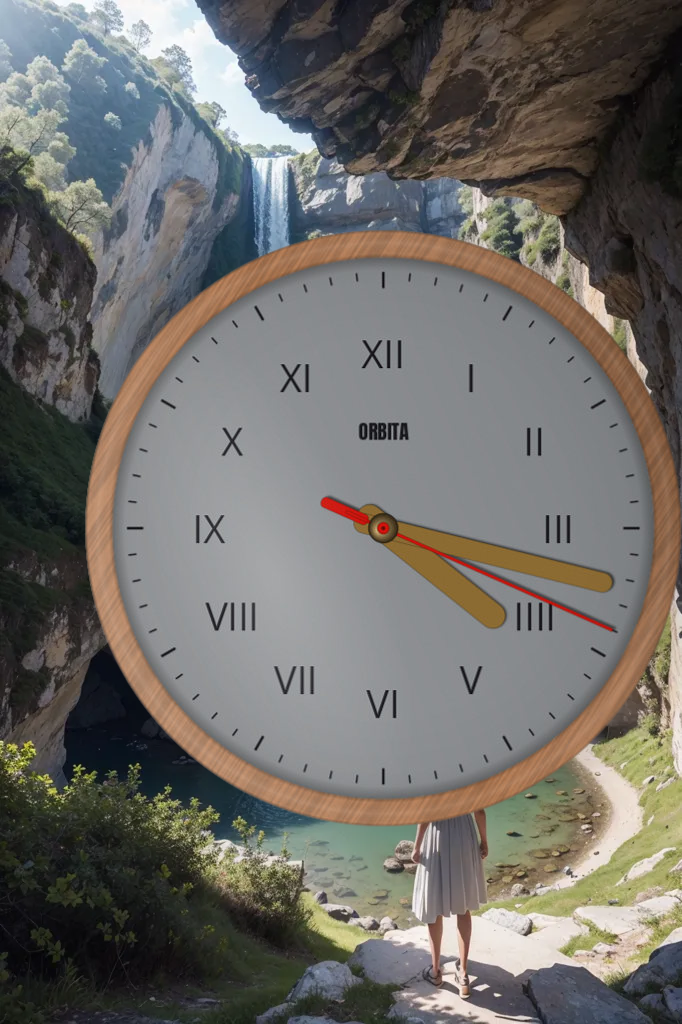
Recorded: h=4 m=17 s=19
